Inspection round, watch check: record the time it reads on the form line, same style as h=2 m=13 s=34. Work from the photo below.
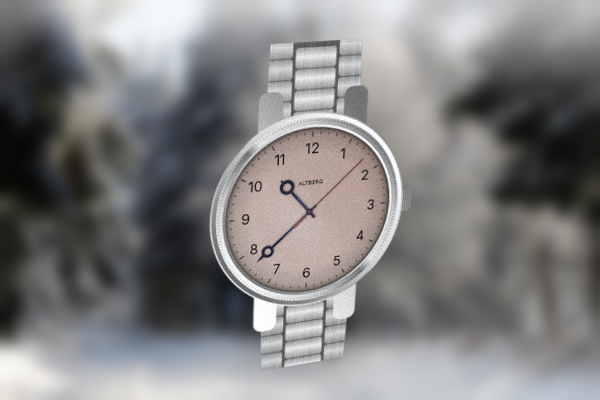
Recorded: h=10 m=38 s=8
